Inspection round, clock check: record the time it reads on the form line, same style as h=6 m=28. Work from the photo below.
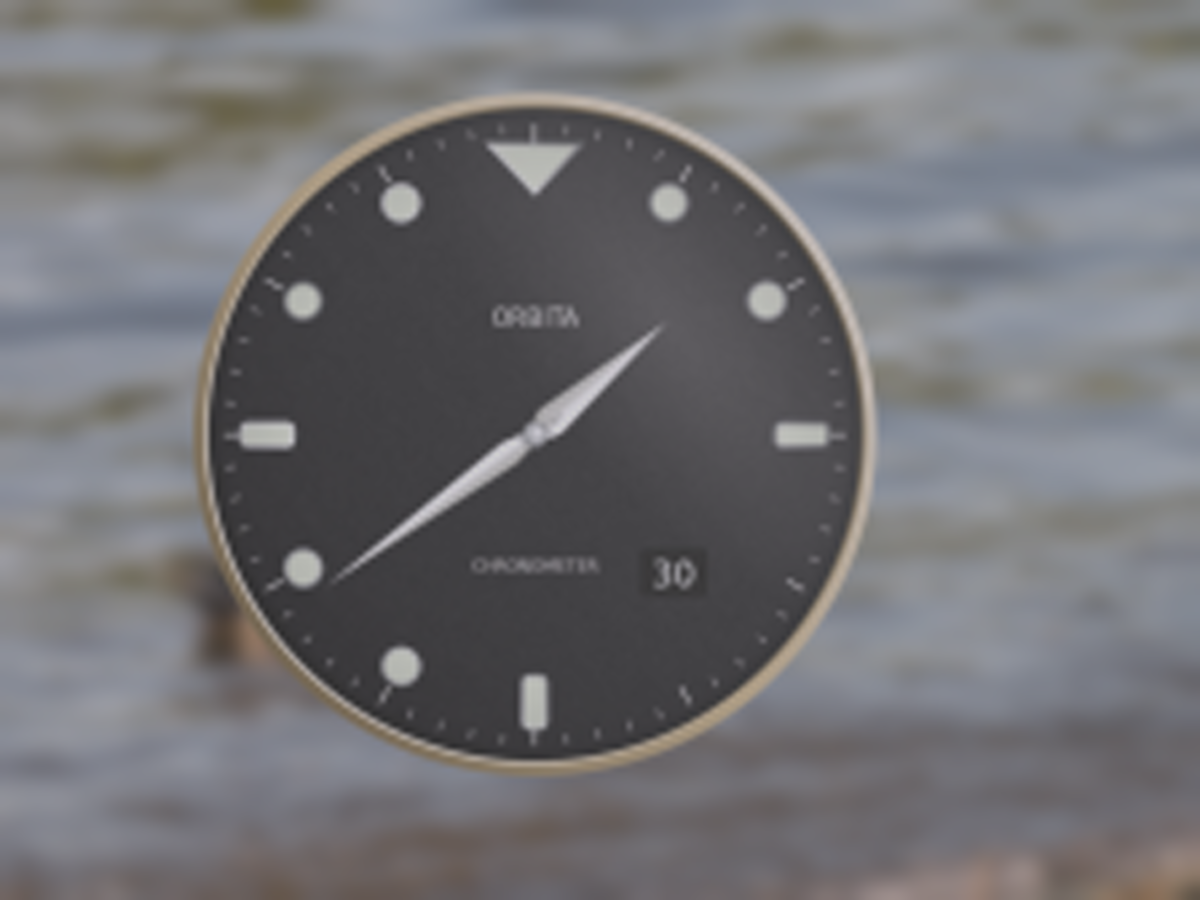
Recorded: h=1 m=39
